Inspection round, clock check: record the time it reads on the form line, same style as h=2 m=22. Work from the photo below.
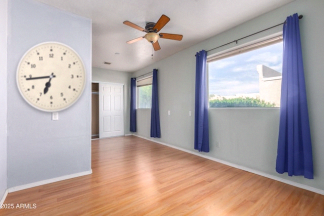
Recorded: h=6 m=44
